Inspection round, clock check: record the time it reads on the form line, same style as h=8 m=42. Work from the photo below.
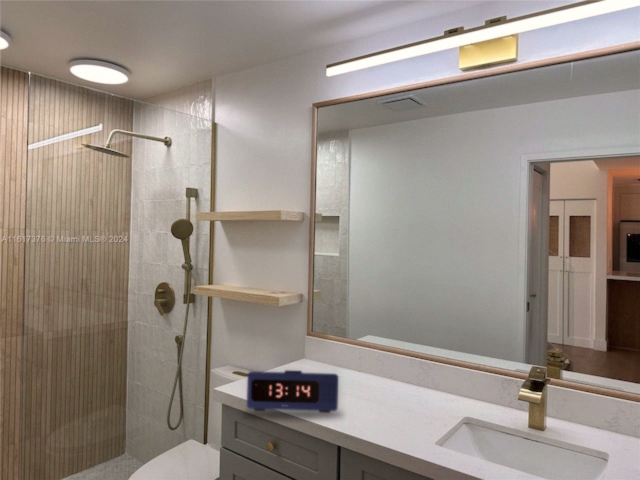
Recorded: h=13 m=14
